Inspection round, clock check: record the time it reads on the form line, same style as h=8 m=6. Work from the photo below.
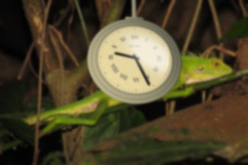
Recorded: h=9 m=26
